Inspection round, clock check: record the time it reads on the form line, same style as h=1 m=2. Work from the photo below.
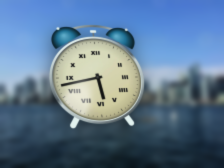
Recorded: h=5 m=43
